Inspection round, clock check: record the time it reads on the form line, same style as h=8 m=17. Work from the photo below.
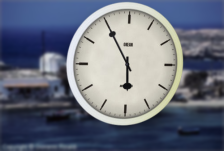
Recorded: h=5 m=55
